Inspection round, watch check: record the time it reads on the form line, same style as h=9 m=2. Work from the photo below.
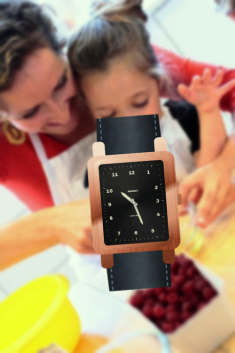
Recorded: h=10 m=27
